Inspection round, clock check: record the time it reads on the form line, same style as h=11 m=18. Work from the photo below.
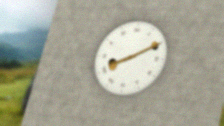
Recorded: h=8 m=10
